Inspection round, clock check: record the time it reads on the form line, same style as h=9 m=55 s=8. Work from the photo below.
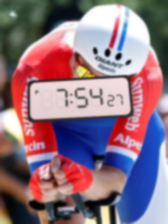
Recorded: h=7 m=54 s=27
